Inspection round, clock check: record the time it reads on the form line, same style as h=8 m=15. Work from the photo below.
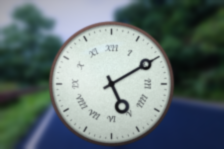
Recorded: h=5 m=10
